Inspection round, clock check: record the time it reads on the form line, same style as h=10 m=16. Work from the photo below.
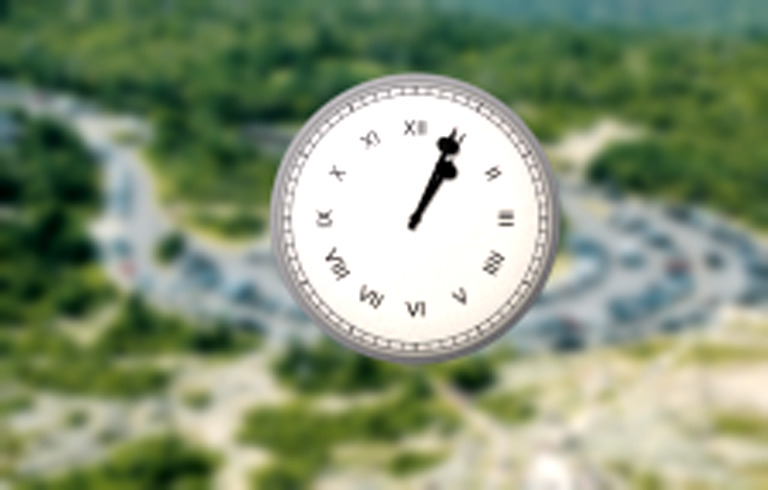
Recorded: h=1 m=4
